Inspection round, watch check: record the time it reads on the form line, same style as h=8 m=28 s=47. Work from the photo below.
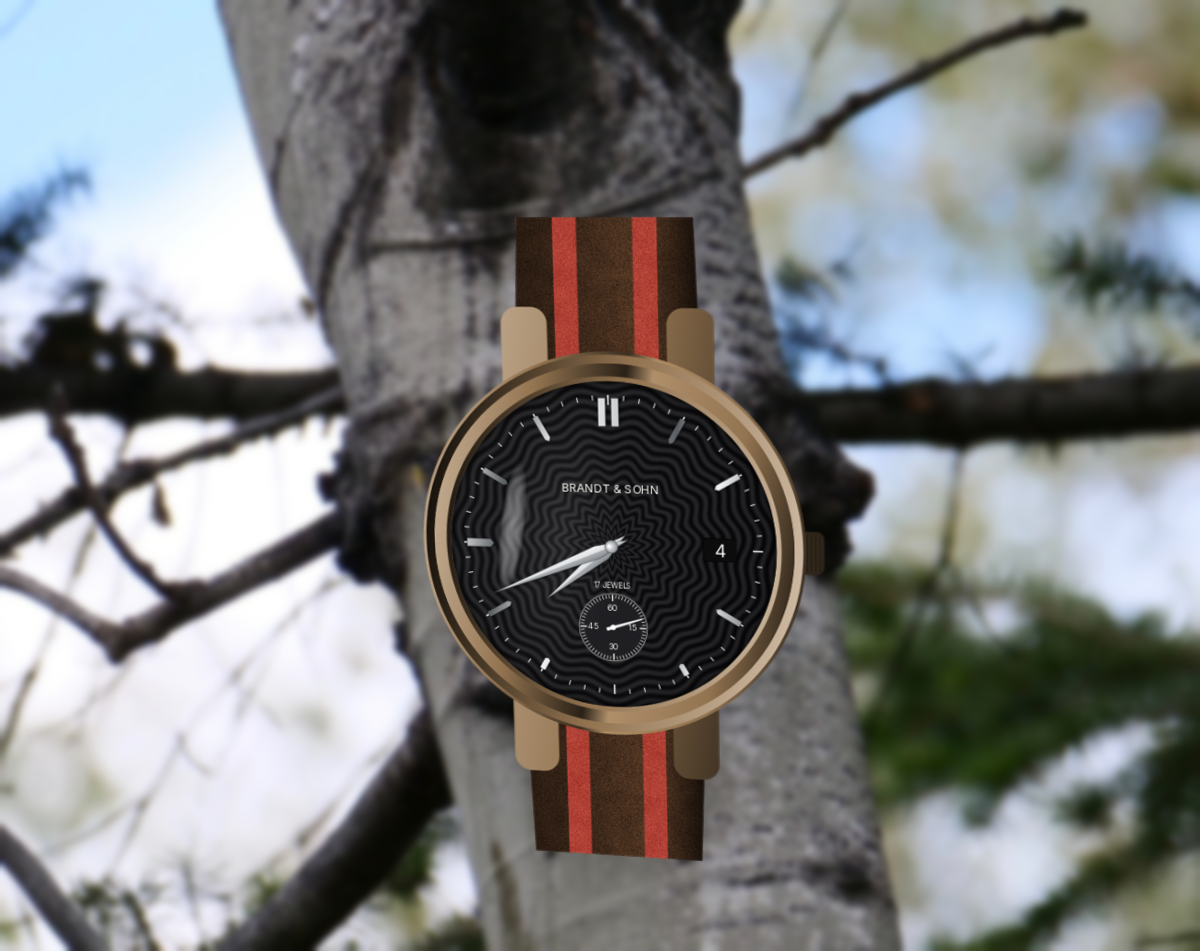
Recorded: h=7 m=41 s=12
